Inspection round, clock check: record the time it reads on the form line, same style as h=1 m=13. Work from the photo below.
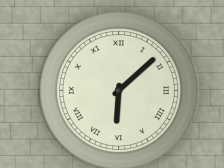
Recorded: h=6 m=8
